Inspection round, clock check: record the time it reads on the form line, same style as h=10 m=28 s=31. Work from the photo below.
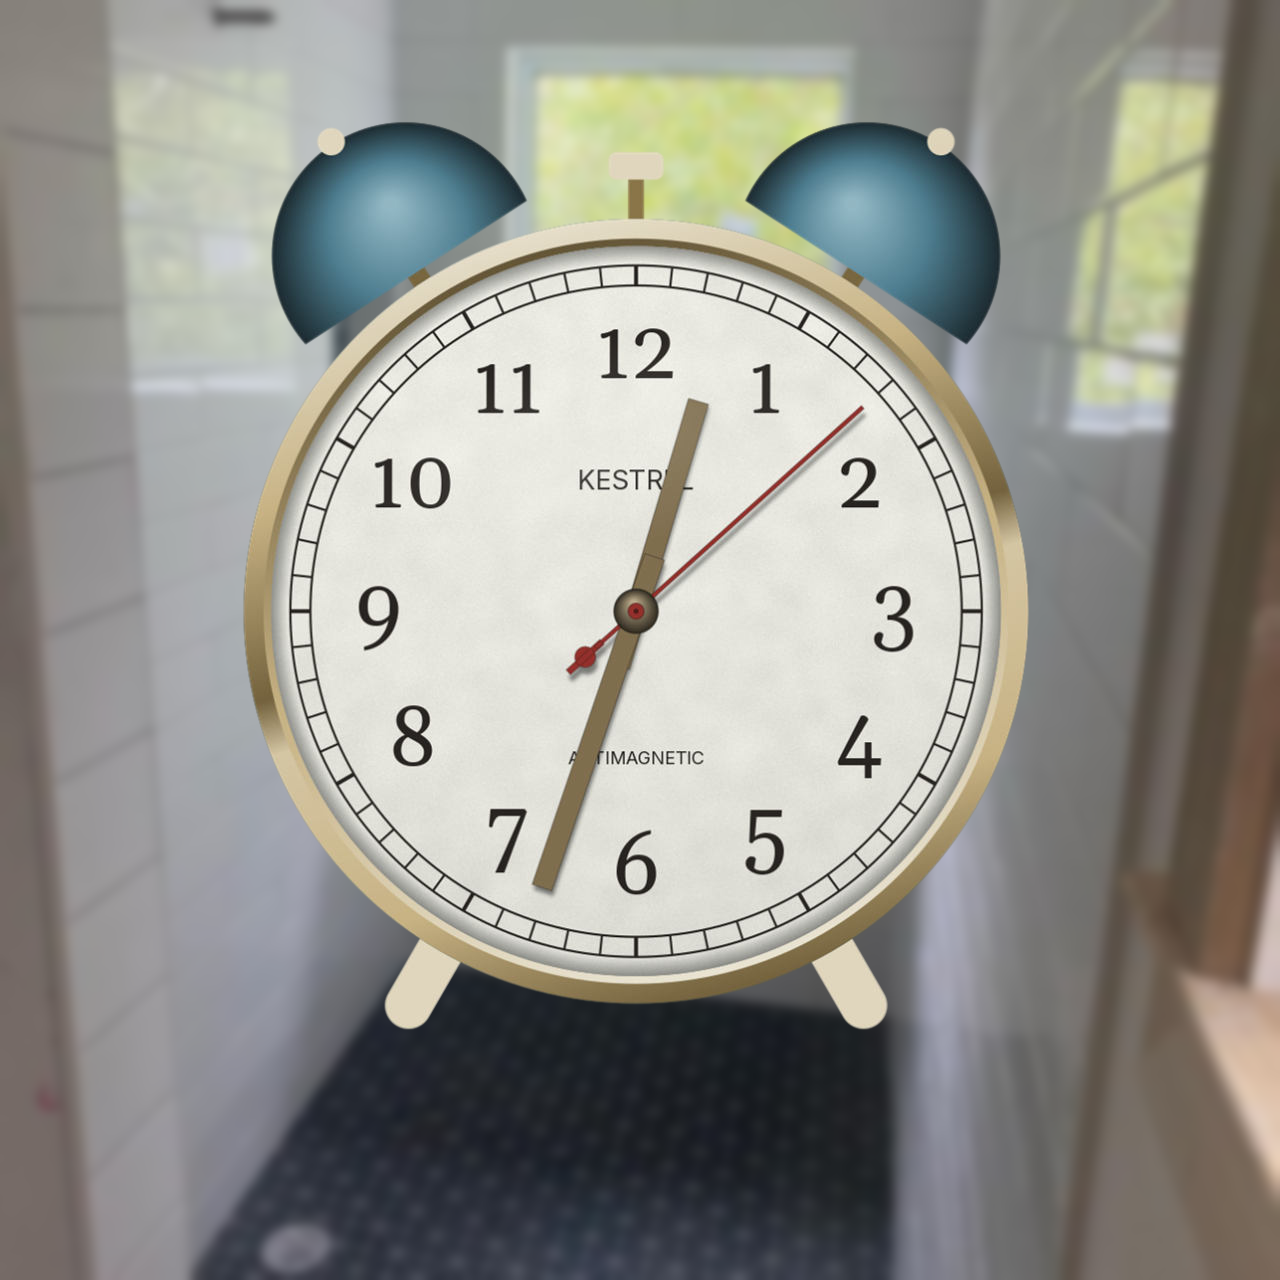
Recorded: h=12 m=33 s=8
